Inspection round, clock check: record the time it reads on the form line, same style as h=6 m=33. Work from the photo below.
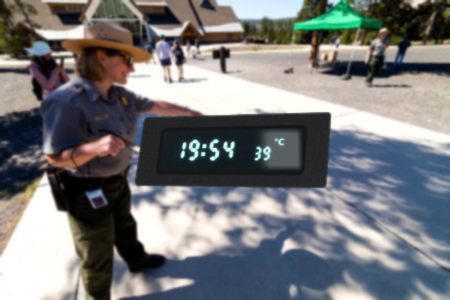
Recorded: h=19 m=54
